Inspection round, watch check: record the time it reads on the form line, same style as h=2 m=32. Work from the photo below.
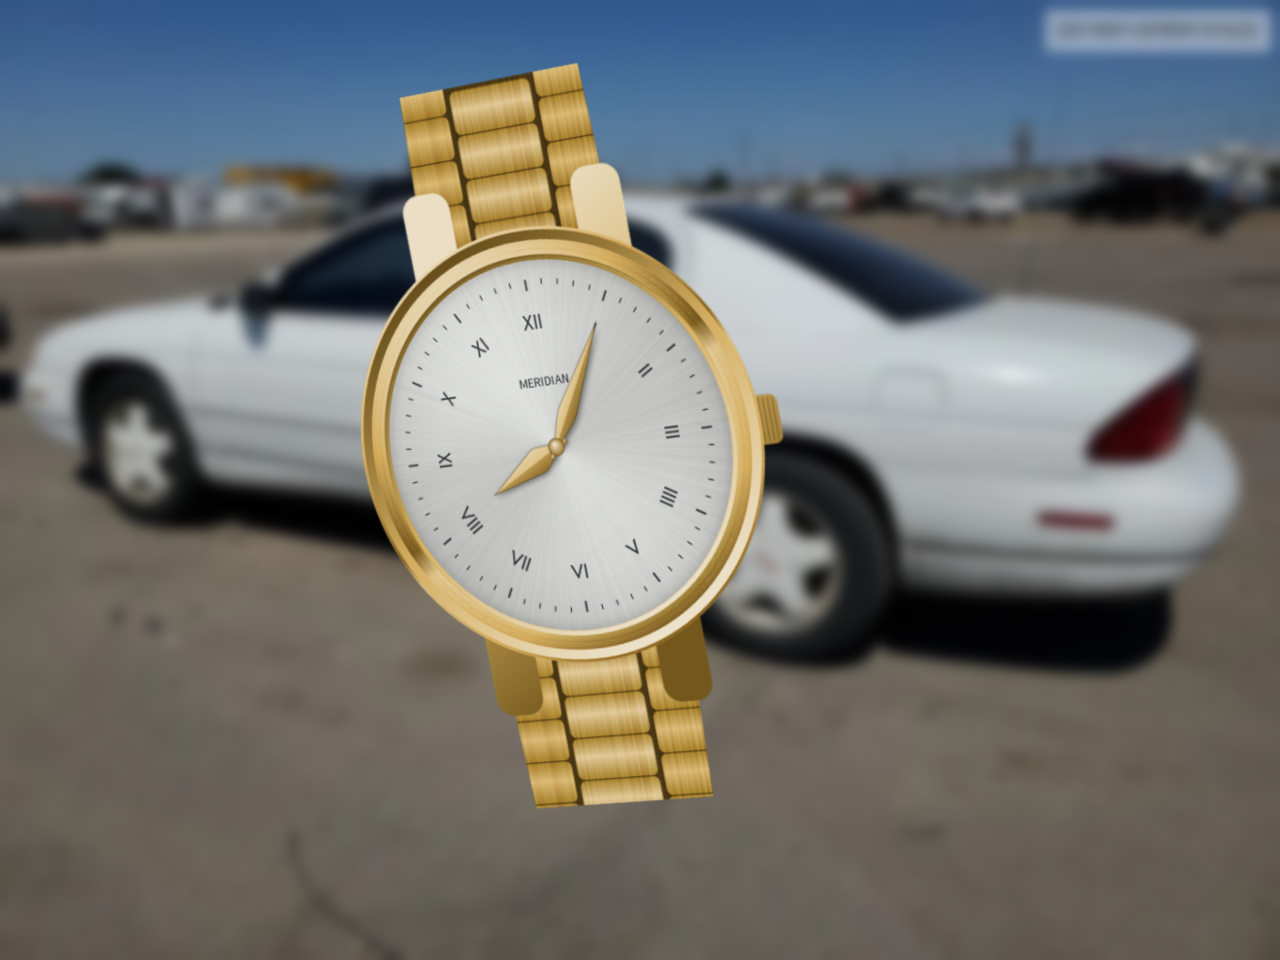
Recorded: h=8 m=5
